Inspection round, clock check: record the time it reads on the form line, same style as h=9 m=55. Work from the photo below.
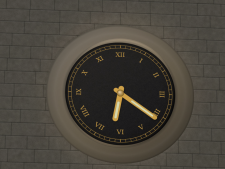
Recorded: h=6 m=21
